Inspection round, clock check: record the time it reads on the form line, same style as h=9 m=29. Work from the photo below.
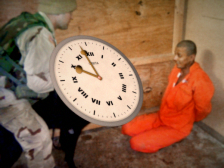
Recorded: h=9 m=58
